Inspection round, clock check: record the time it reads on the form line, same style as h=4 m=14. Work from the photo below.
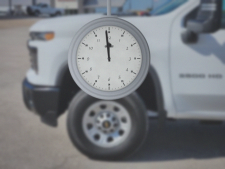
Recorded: h=11 m=59
